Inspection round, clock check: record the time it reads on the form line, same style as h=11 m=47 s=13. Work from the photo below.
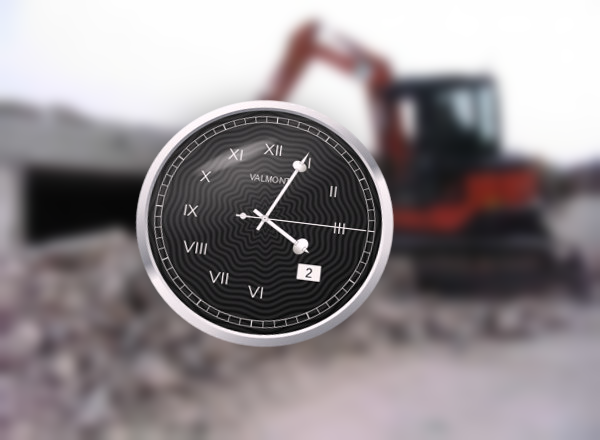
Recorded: h=4 m=4 s=15
